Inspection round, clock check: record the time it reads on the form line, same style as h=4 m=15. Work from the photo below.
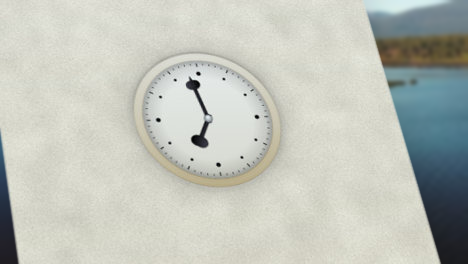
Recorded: h=6 m=58
